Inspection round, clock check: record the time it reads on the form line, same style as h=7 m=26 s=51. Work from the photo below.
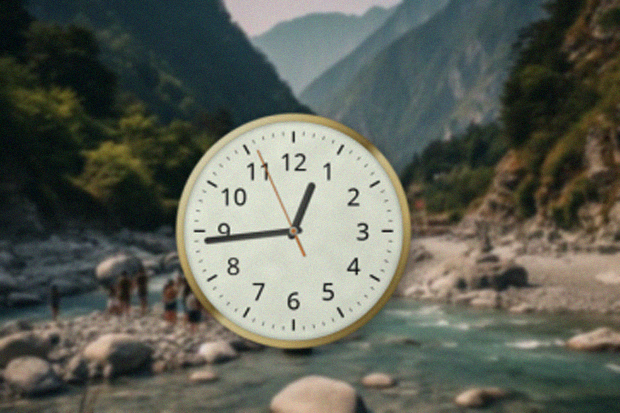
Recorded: h=12 m=43 s=56
